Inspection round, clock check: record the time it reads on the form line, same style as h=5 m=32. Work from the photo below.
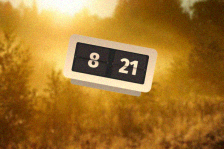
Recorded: h=8 m=21
